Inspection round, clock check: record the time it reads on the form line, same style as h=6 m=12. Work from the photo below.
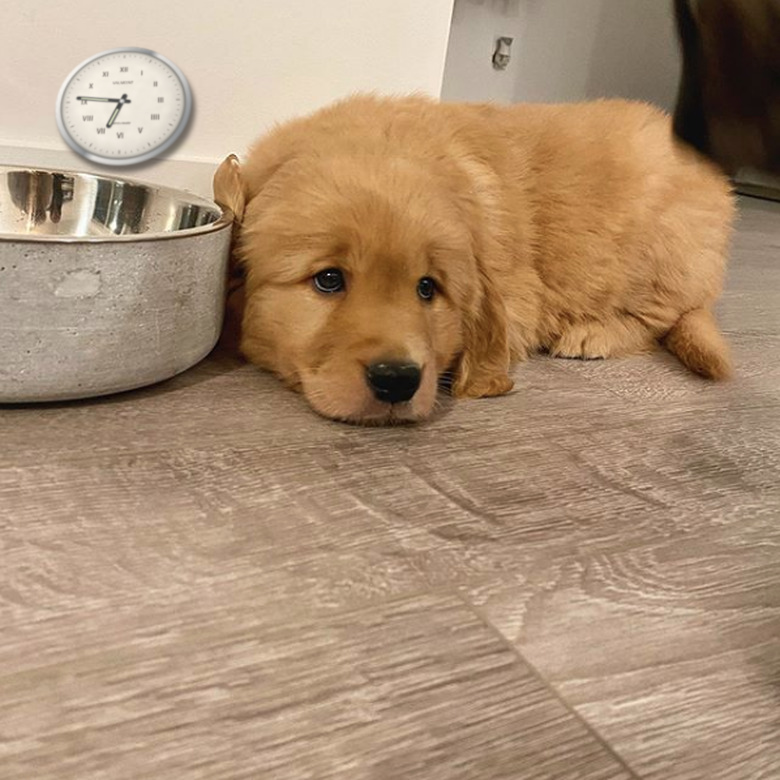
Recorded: h=6 m=46
